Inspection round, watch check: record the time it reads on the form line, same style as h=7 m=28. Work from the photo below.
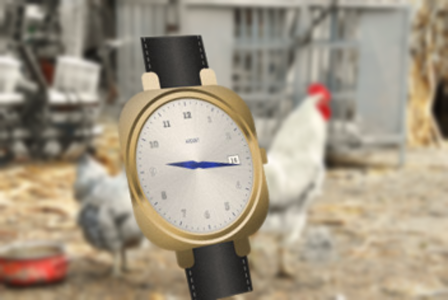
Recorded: h=9 m=16
